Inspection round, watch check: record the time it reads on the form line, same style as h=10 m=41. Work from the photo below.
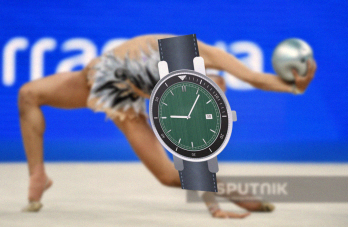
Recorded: h=9 m=6
